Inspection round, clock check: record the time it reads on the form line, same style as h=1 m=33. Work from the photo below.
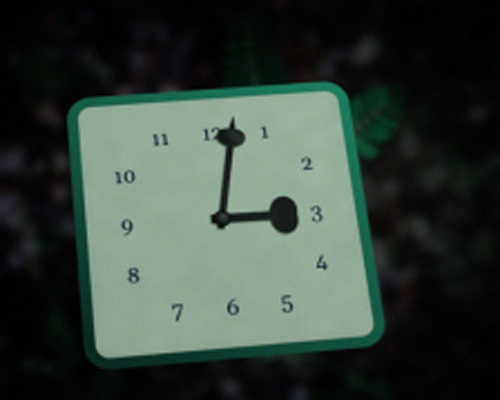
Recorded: h=3 m=2
